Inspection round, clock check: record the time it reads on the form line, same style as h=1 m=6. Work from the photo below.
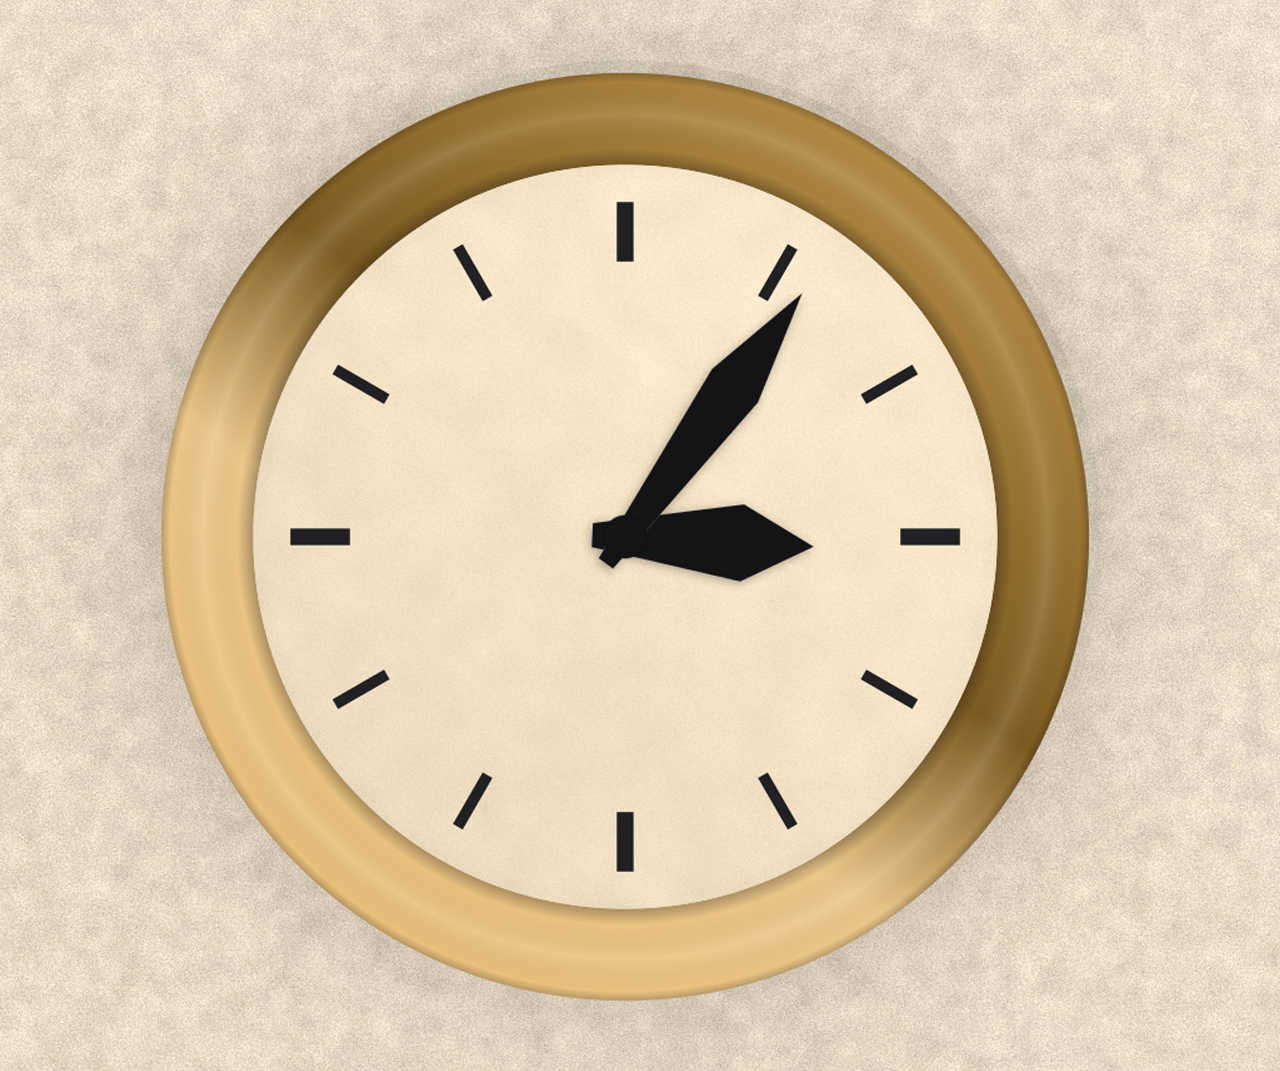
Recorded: h=3 m=6
